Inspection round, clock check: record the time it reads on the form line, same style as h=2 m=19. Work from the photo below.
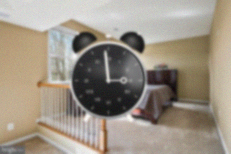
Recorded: h=2 m=59
